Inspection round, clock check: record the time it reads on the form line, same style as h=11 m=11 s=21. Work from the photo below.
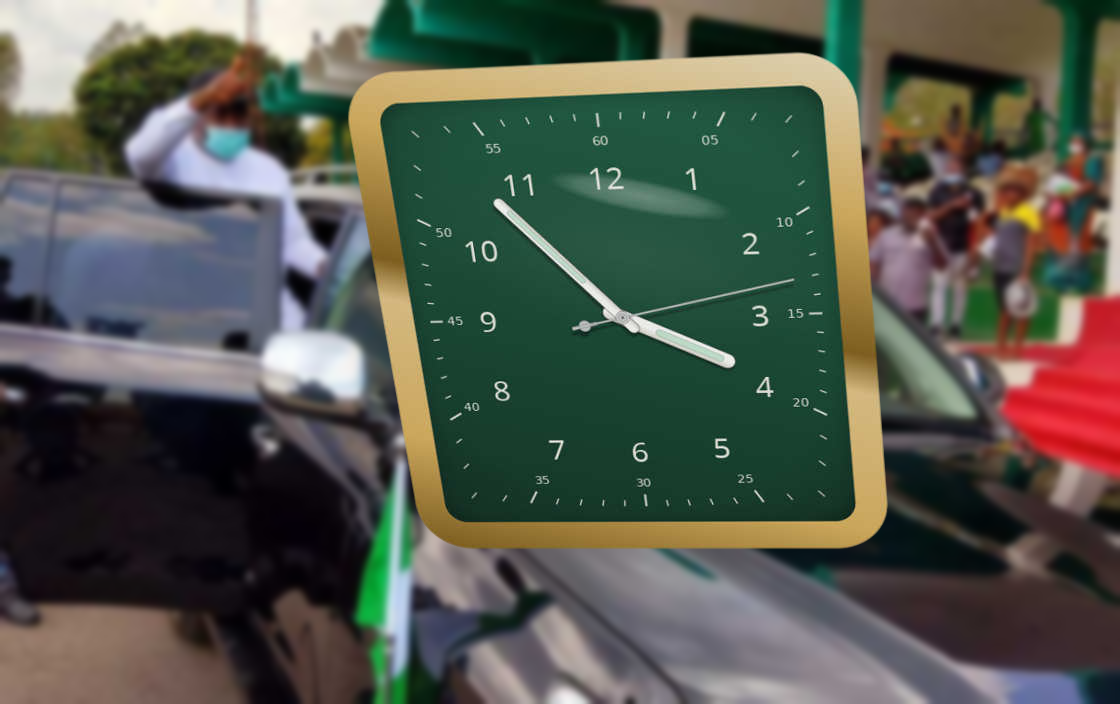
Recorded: h=3 m=53 s=13
